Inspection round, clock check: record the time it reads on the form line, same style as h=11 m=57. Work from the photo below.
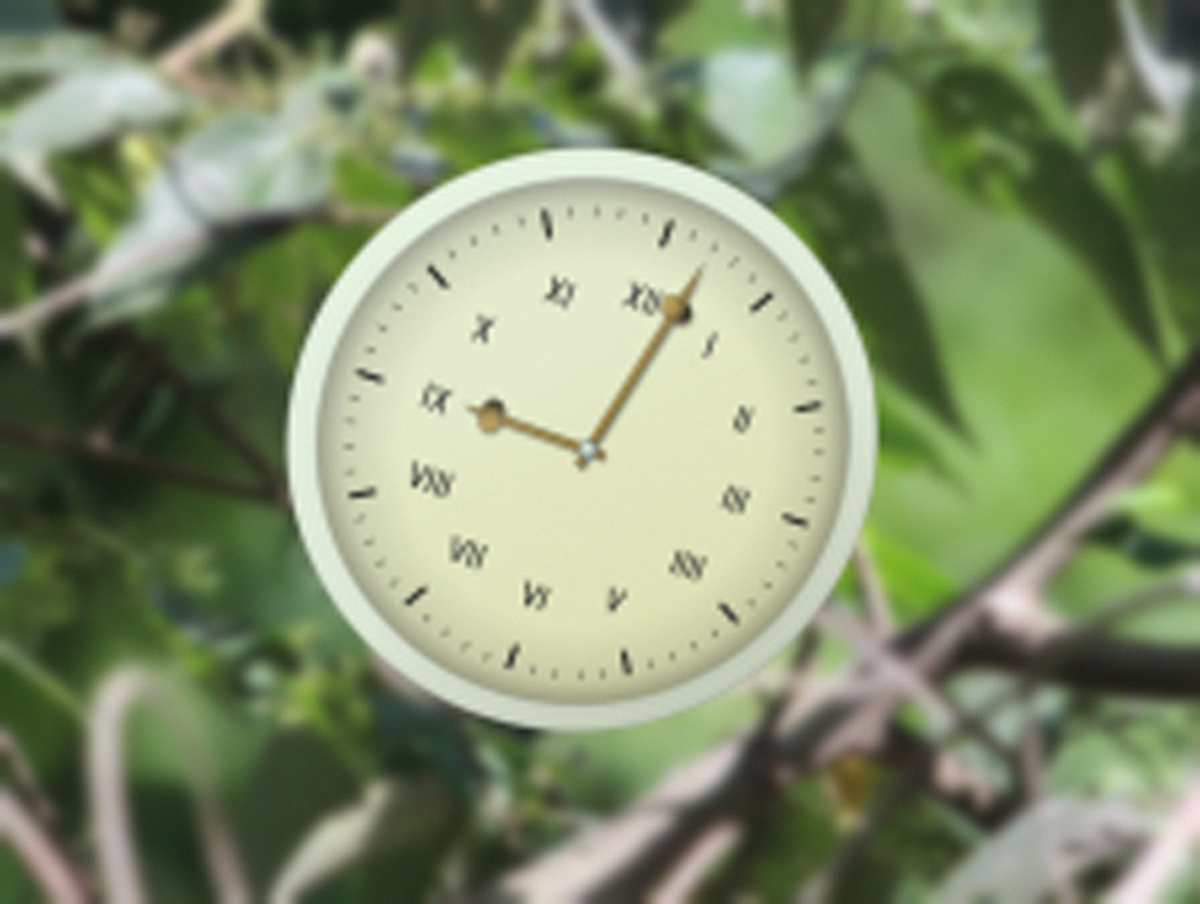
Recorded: h=9 m=2
